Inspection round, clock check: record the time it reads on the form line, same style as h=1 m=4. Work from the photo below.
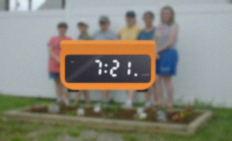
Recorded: h=7 m=21
